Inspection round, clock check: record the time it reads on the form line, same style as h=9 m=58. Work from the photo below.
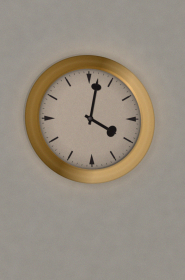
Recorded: h=4 m=2
